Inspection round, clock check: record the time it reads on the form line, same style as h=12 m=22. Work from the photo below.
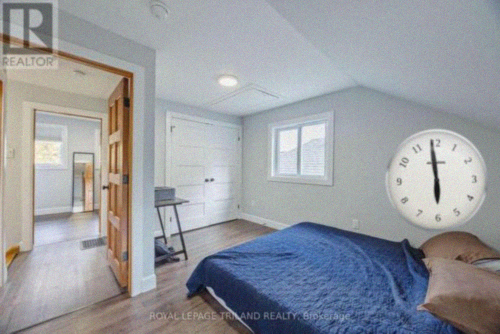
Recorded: h=5 m=59
